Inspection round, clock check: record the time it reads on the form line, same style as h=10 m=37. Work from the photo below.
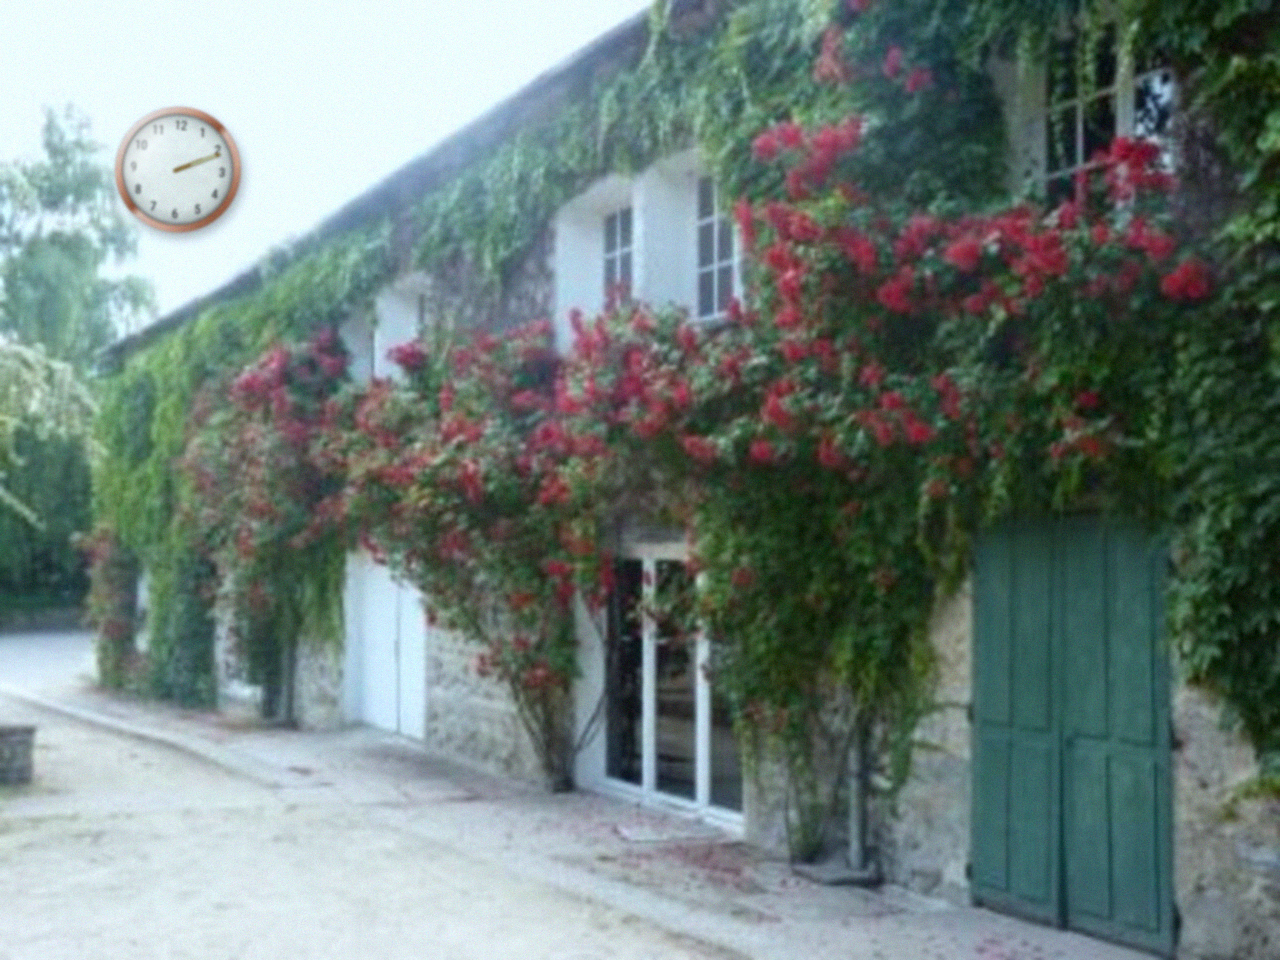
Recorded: h=2 m=11
